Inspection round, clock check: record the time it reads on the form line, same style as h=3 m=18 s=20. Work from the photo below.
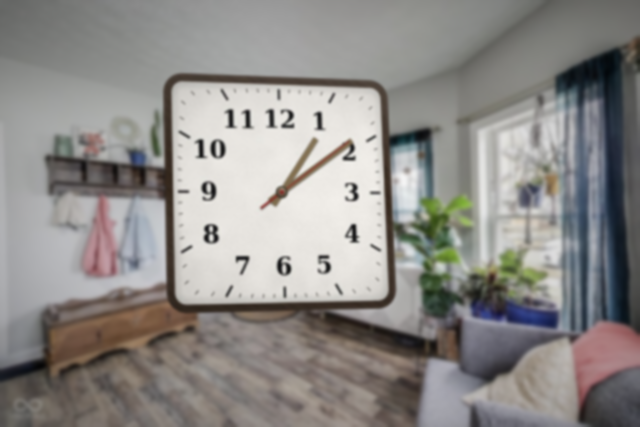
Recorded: h=1 m=9 s=9
